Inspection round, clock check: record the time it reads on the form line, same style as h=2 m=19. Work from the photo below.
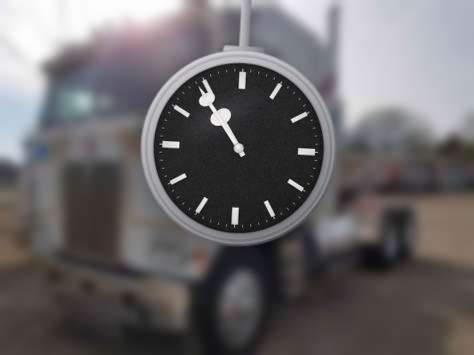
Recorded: h=10 m=54
